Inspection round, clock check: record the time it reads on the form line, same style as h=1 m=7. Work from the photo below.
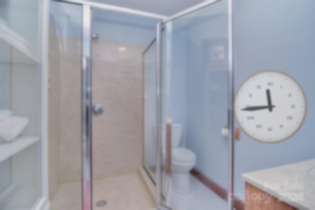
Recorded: h=11 m=44
